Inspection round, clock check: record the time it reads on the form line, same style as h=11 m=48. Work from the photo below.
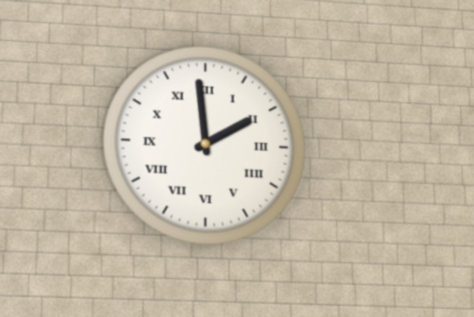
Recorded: h=1 m=59
